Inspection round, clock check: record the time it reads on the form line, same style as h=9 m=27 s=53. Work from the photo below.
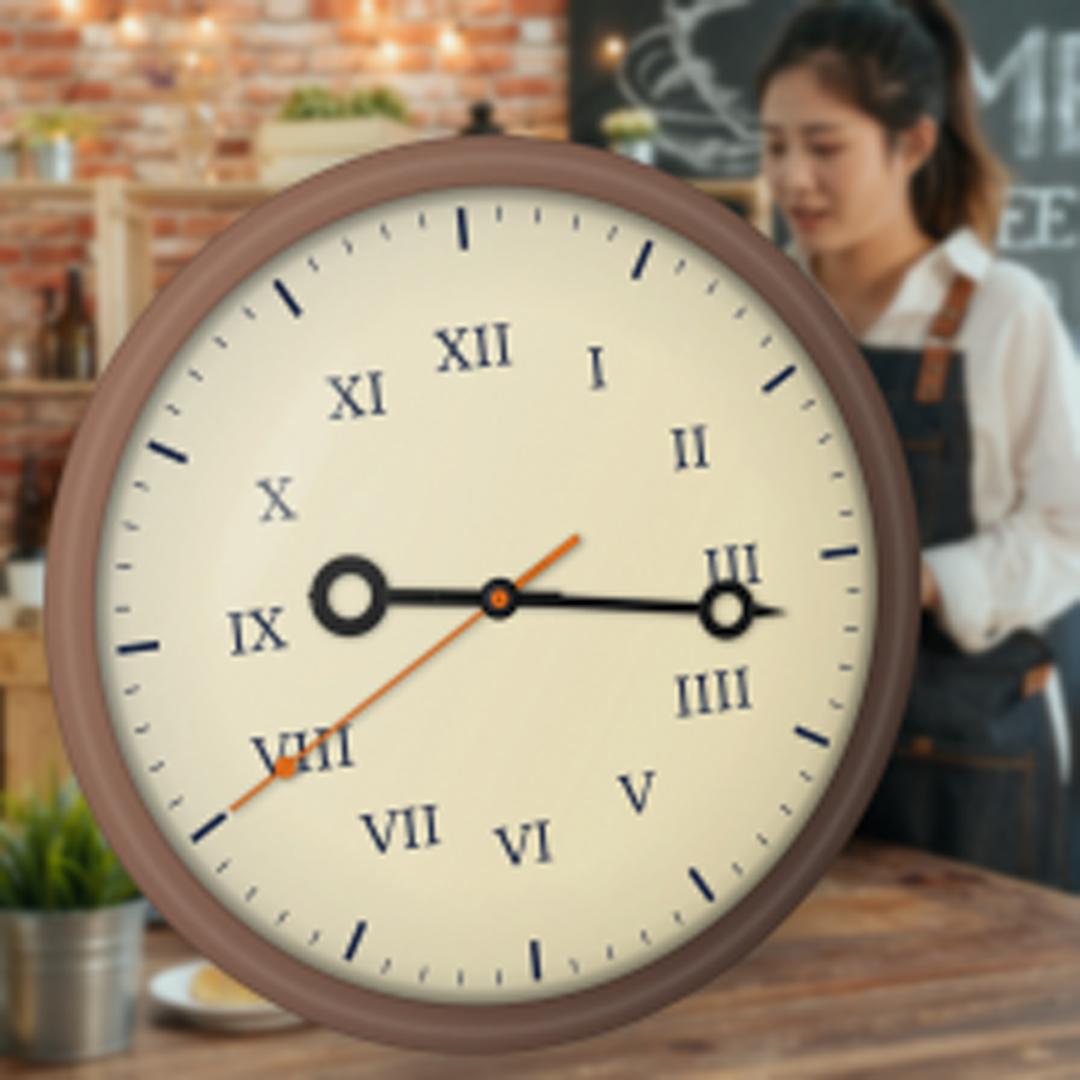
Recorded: h=9 m=16 s=40
